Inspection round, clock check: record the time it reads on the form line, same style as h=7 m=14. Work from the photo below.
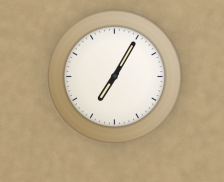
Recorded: h=7 m=5
